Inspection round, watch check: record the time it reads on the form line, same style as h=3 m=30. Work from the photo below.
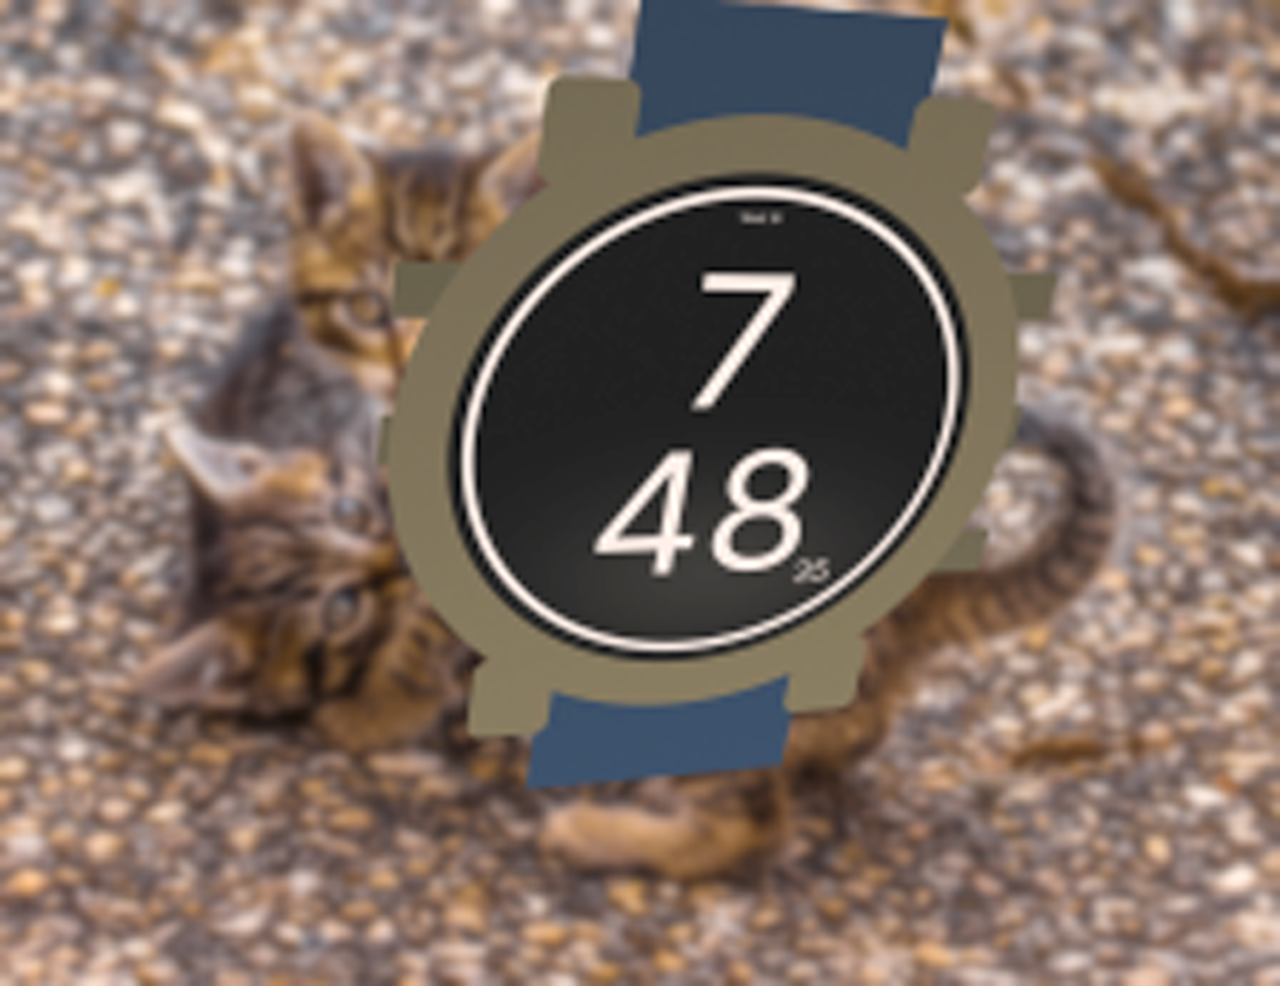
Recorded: h=7 m=48
